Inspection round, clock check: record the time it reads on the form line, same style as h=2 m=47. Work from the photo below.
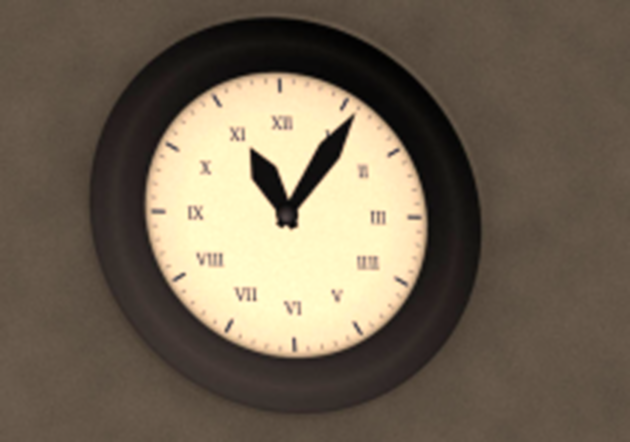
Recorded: h=11 m=6
